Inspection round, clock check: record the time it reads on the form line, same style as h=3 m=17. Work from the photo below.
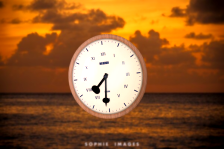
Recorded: h=7 m=31
